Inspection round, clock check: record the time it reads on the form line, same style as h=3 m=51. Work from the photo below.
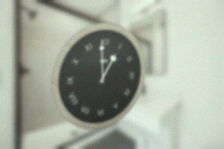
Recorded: h=12 m=59
